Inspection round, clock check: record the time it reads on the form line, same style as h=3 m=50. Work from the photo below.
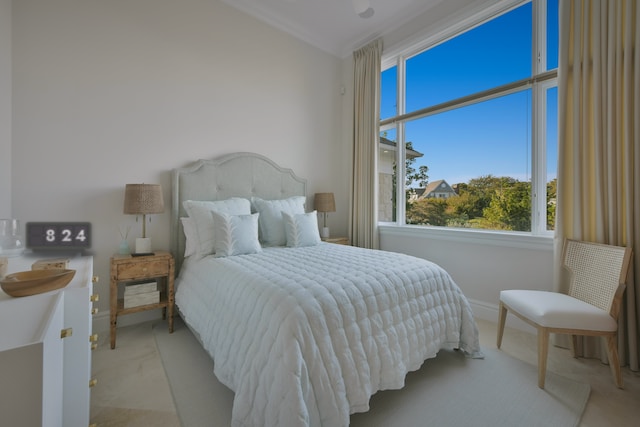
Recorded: h=8 m=24
